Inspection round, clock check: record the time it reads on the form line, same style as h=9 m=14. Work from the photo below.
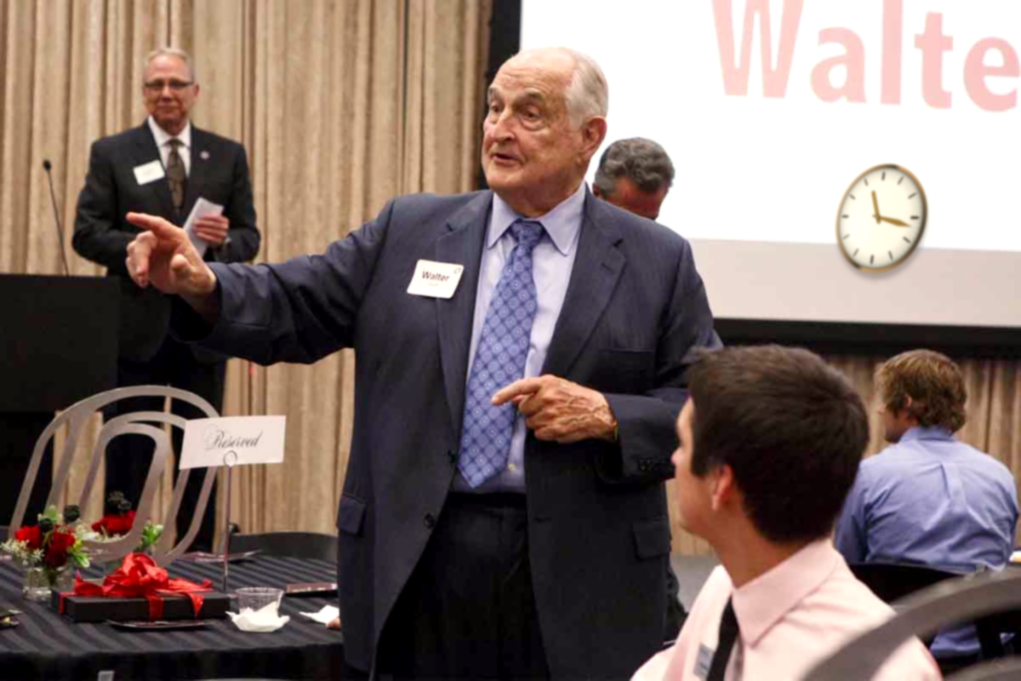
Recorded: h=11 m=17
